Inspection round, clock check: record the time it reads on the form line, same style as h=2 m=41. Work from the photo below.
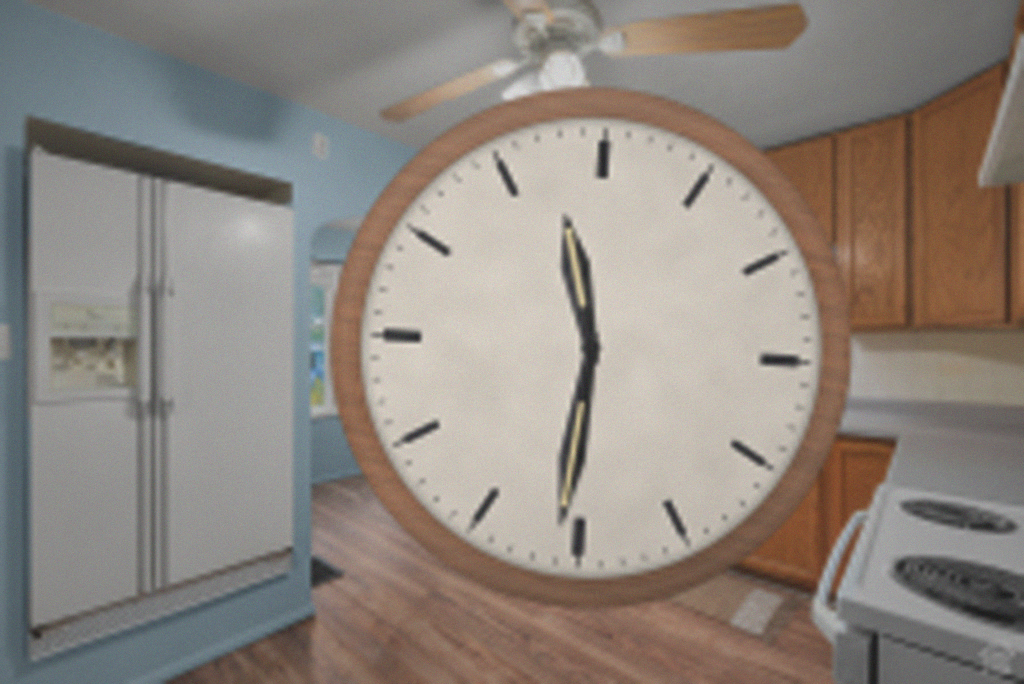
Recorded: h=11 m=31
